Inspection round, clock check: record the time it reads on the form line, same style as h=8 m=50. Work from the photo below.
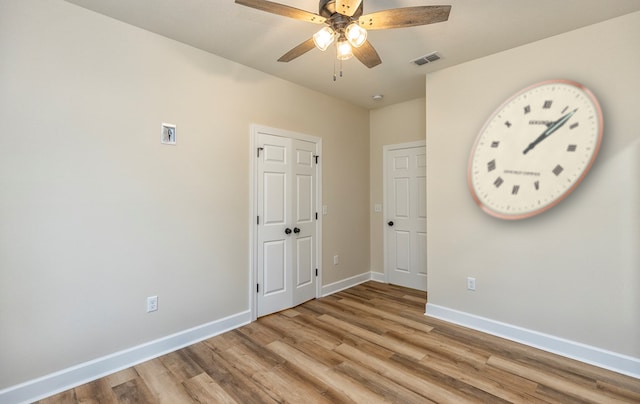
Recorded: h=1 m=7
